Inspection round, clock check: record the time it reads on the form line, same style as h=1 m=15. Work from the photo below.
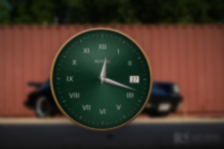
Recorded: h=12 m=18
